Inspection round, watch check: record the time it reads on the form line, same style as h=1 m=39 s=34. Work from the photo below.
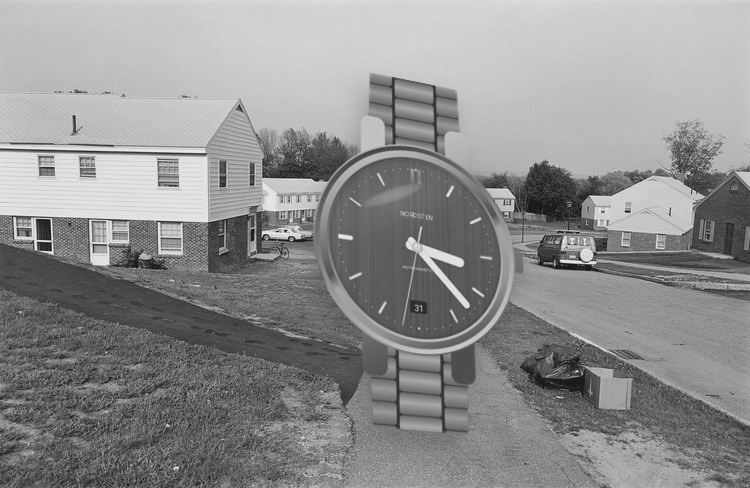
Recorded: h=3 m=22 s=32
